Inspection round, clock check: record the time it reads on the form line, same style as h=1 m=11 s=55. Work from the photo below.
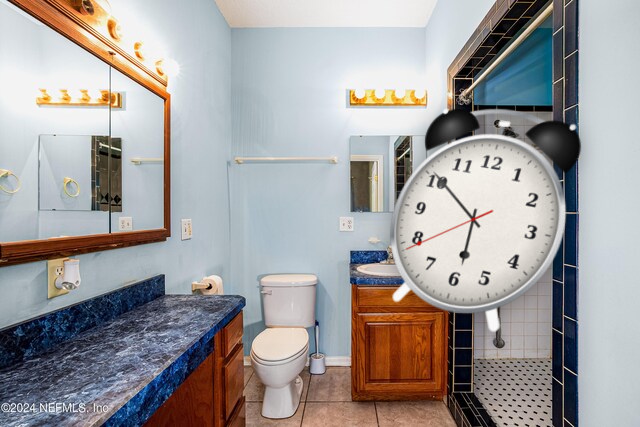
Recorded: h=5 m=50 s=39
